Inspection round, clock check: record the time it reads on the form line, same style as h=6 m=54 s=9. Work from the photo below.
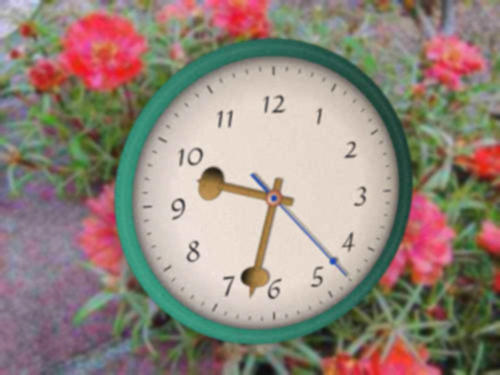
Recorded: h=9 m=32 s=23
